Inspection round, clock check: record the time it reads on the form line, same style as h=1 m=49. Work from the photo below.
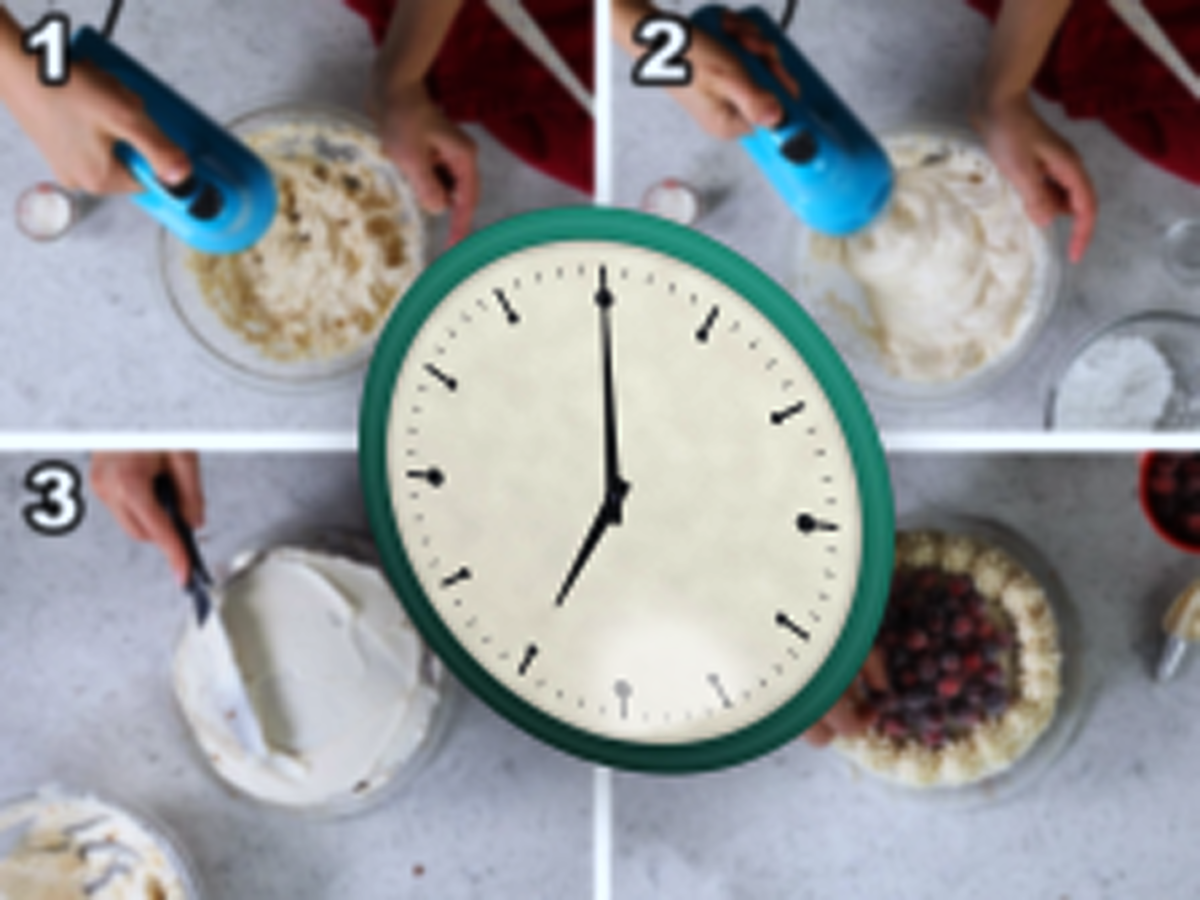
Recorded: h=7 m=0
